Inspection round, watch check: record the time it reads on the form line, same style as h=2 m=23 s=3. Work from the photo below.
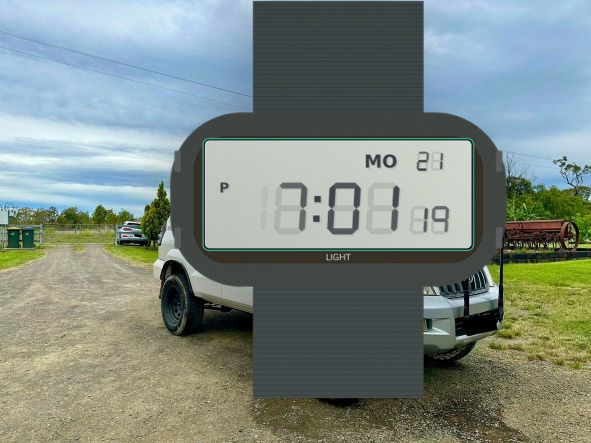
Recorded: h=7 m=1 s=19
